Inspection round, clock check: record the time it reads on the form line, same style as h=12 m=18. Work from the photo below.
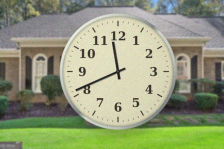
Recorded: h=11 m=41
